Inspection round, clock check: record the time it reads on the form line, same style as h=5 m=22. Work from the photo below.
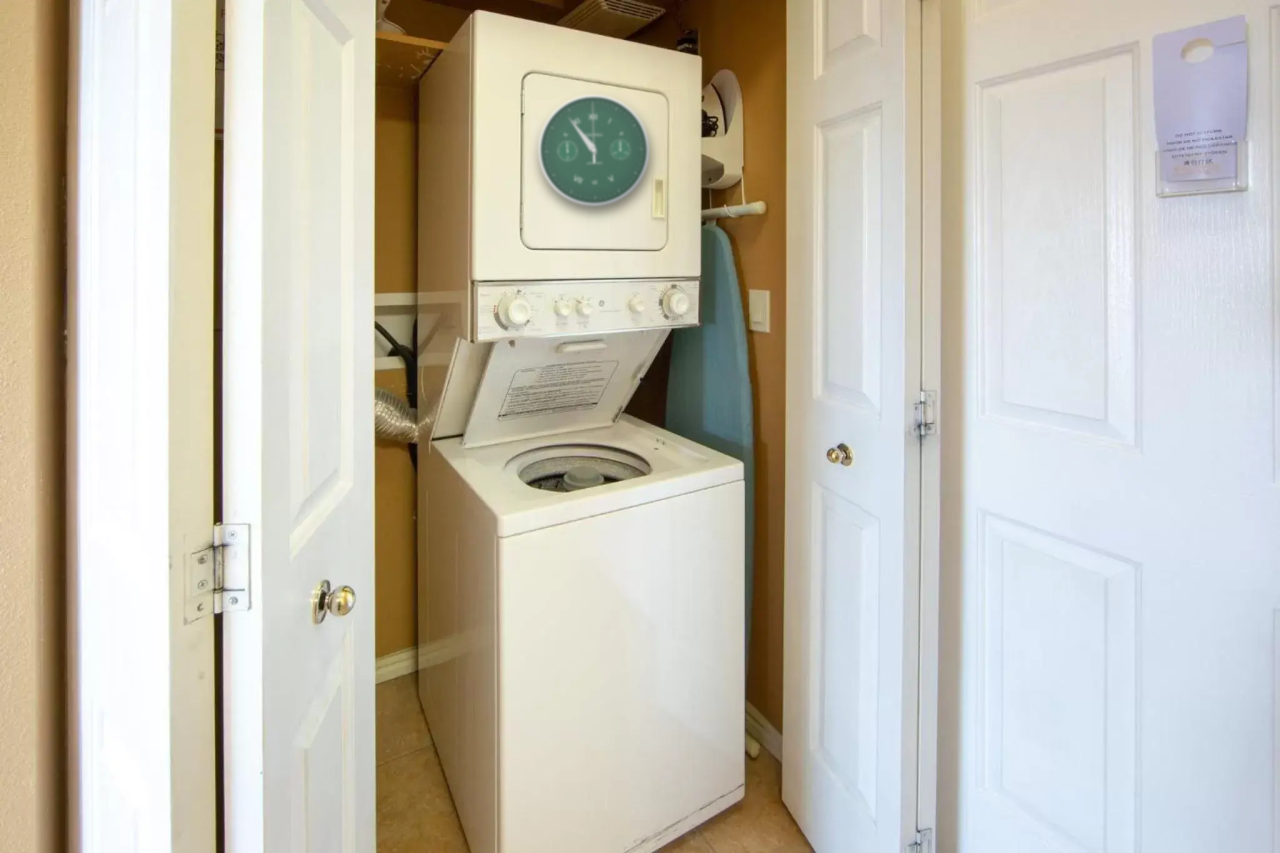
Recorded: h=10 m=54
